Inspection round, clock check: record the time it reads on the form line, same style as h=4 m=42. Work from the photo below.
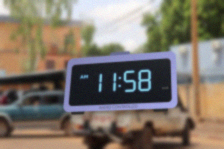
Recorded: h=11 m=58
